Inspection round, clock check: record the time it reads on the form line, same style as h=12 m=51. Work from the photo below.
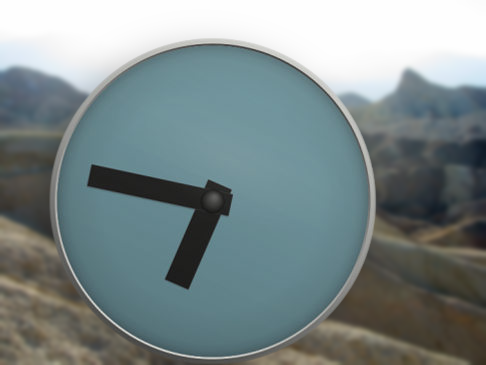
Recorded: h=6 m=47
